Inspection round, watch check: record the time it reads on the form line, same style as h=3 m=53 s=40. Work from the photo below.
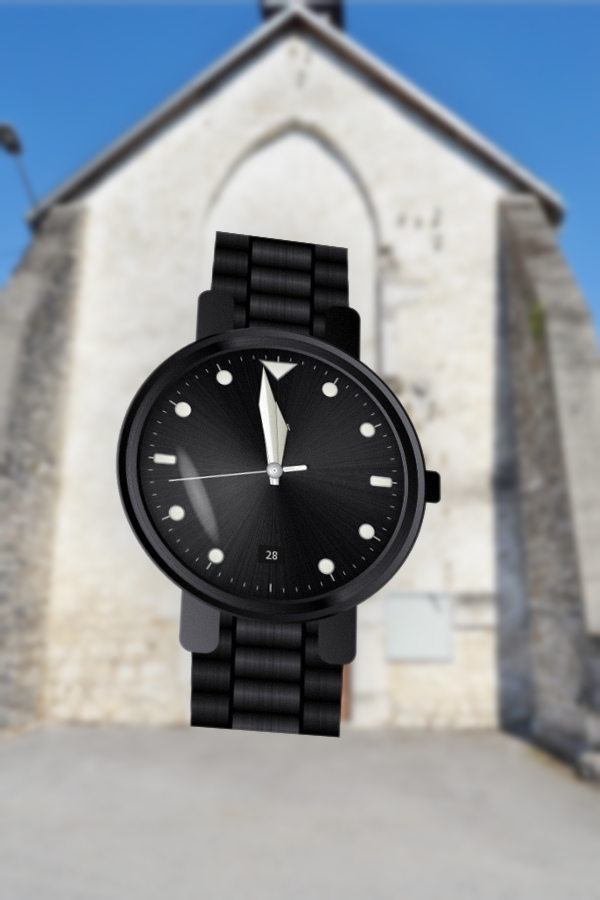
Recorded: h=11 m=58 s=43
